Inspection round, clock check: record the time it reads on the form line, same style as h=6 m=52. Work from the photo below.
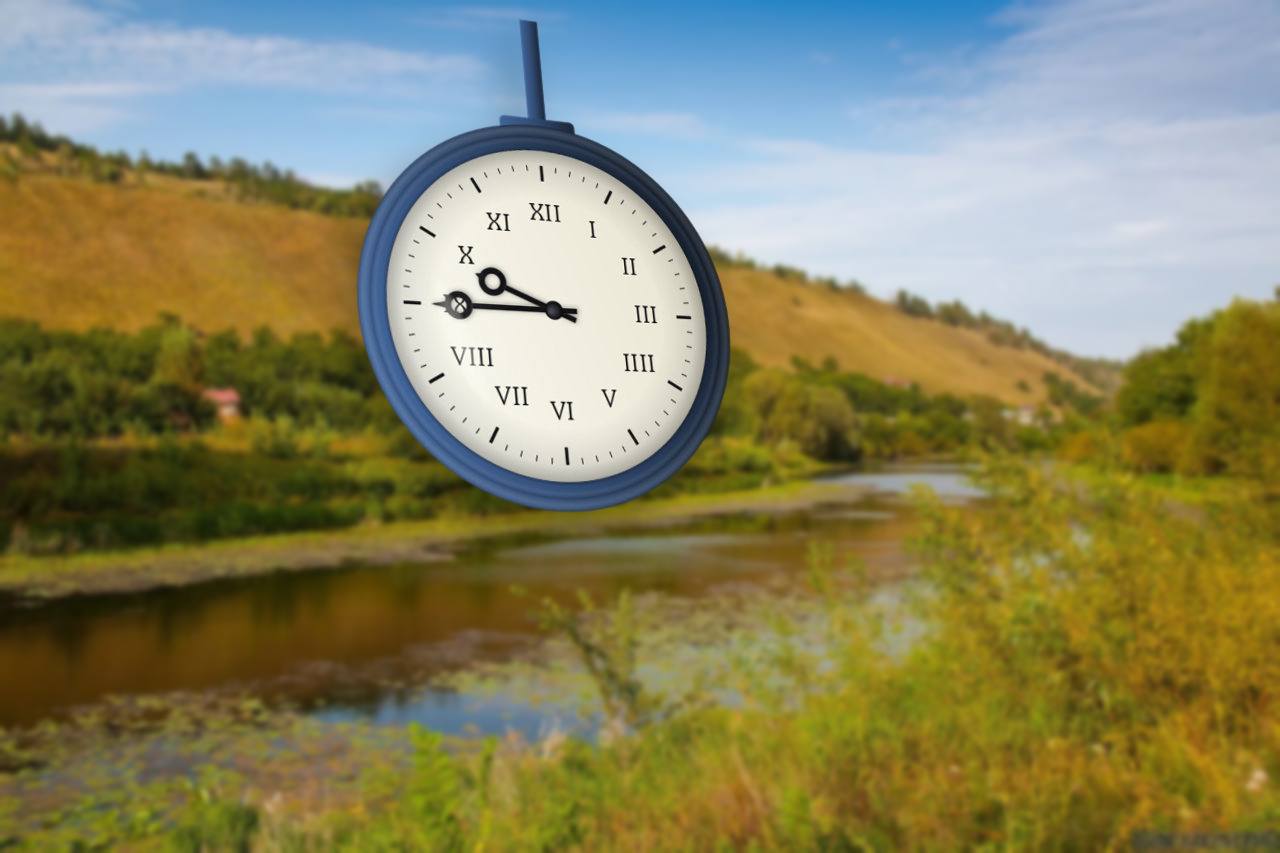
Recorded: h=9 m=45
